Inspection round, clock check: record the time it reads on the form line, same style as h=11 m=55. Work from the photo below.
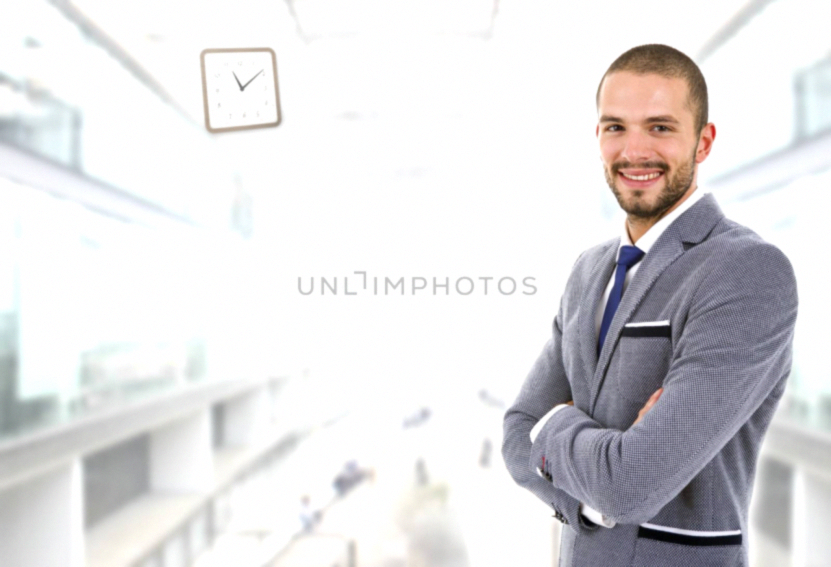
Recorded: h=11 m=9
